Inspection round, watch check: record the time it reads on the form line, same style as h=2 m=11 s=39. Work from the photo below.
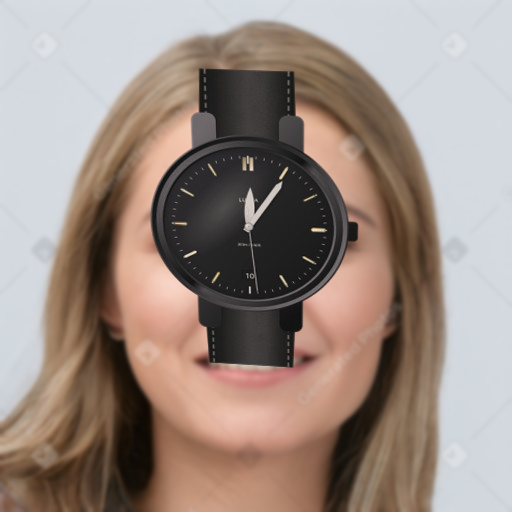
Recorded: h=12 m=5 s=29
